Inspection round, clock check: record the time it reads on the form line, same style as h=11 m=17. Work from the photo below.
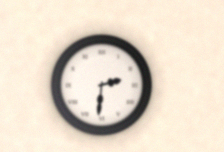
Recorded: h=2 m=31
